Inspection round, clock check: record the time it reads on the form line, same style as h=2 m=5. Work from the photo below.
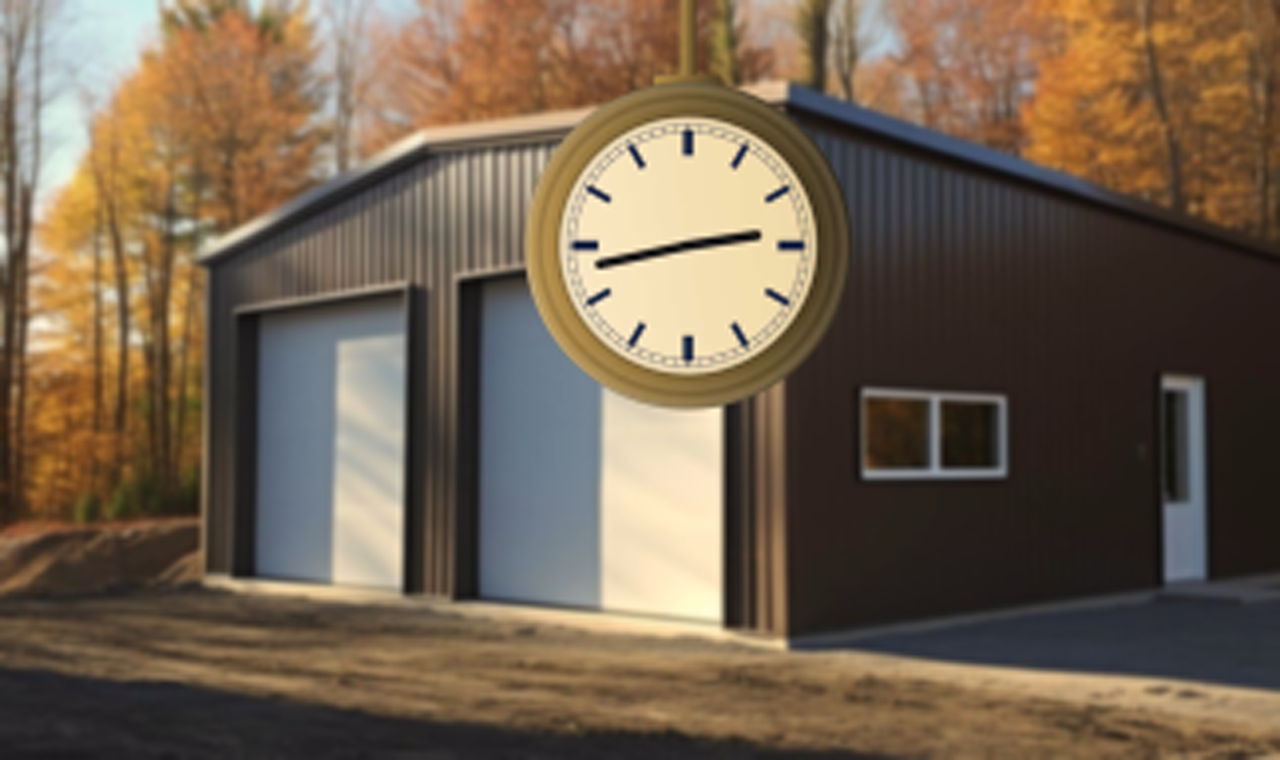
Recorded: h=2 m=43
